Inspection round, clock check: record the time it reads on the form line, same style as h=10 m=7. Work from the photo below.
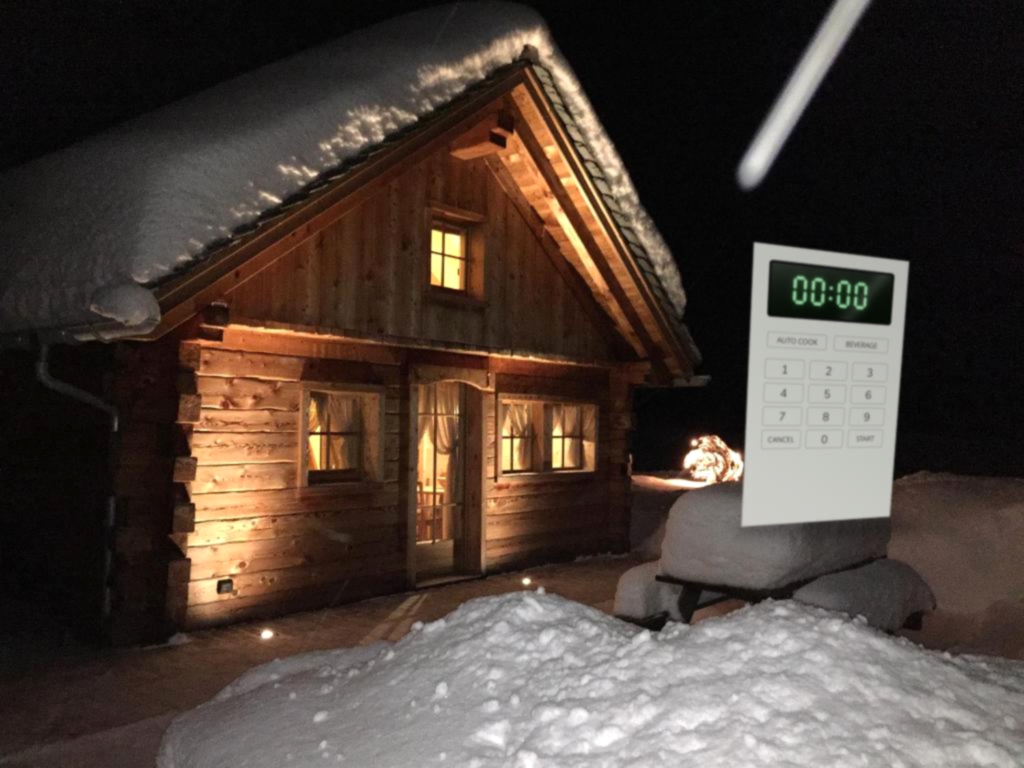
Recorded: h=0 m=0
